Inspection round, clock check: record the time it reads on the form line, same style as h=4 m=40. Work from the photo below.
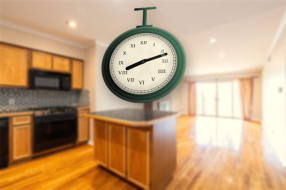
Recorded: h=8 m=12
